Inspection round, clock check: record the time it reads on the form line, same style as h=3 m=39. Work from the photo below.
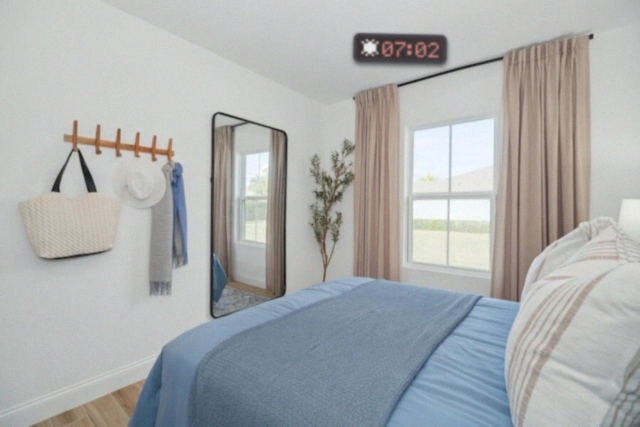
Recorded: h=7 m=2
